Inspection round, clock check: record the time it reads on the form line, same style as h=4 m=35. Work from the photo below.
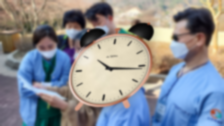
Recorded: h=10 m=16
